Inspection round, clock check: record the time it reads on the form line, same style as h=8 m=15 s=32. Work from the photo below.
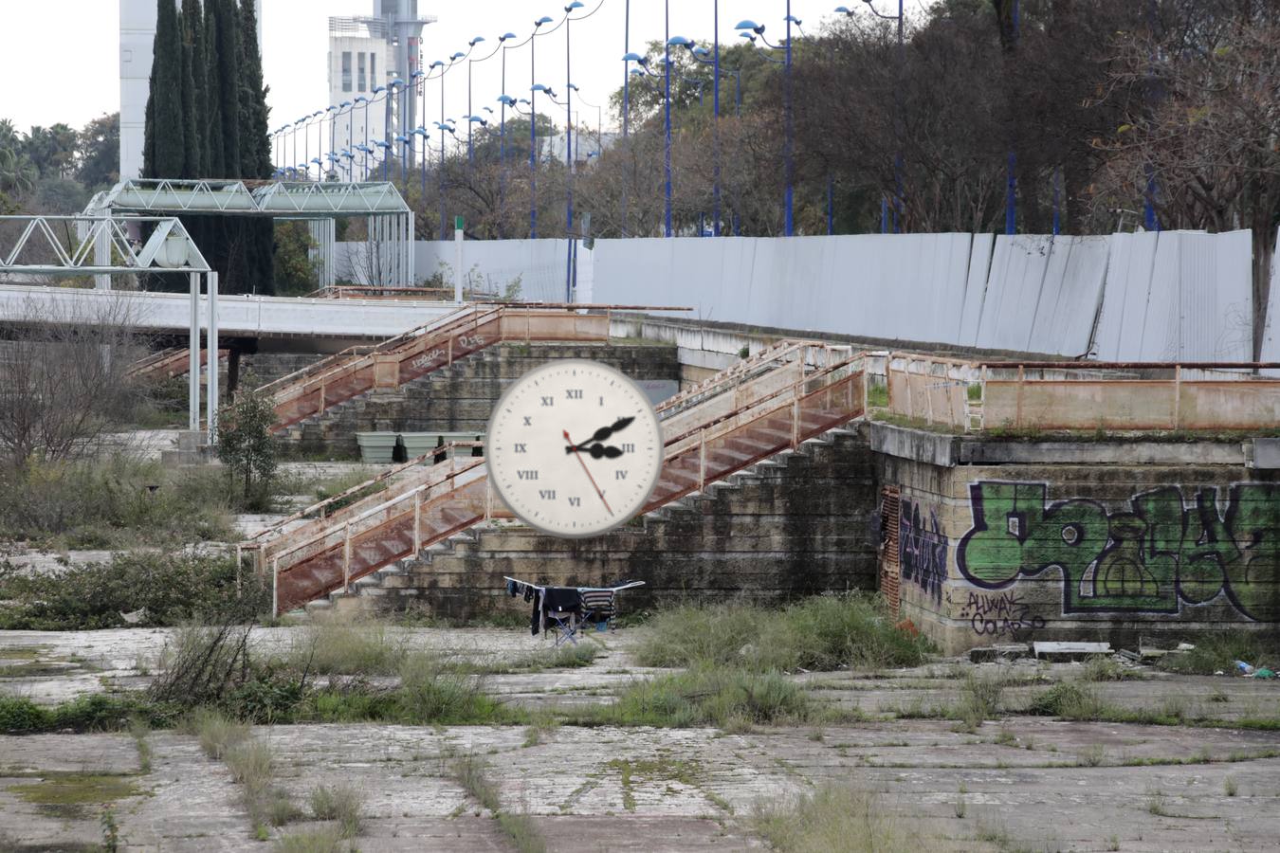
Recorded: h=3 m=10 s=25
